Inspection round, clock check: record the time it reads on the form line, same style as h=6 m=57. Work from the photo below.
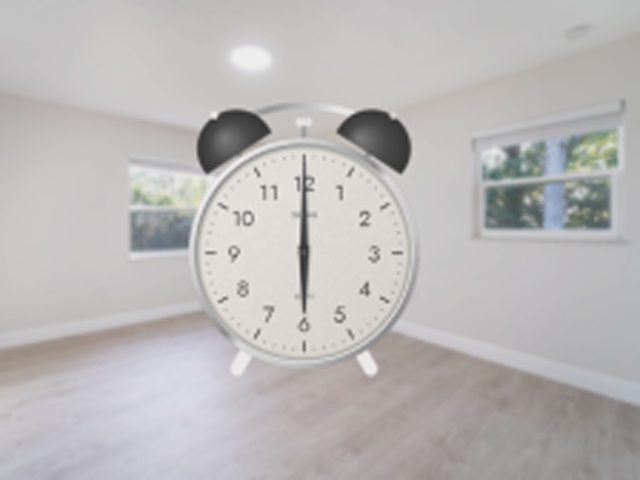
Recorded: h=6 m=0
